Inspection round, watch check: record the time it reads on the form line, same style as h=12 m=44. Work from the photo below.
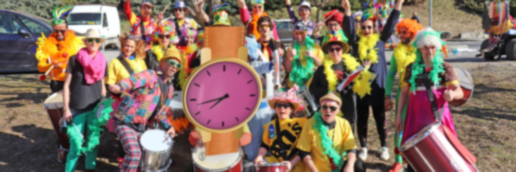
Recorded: h=7 m=43
